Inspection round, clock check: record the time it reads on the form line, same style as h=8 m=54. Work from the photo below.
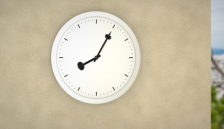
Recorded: h=8 m=5
